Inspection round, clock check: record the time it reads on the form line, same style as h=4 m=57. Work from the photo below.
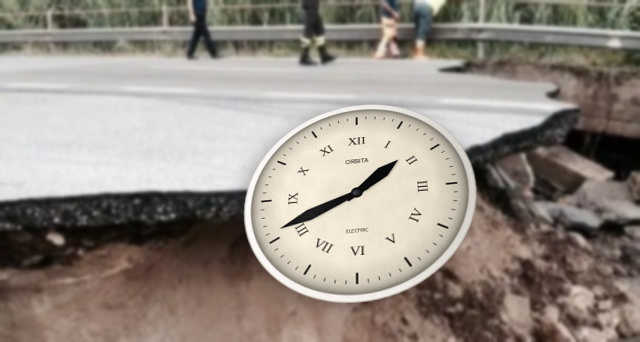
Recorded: h=1 m=41
